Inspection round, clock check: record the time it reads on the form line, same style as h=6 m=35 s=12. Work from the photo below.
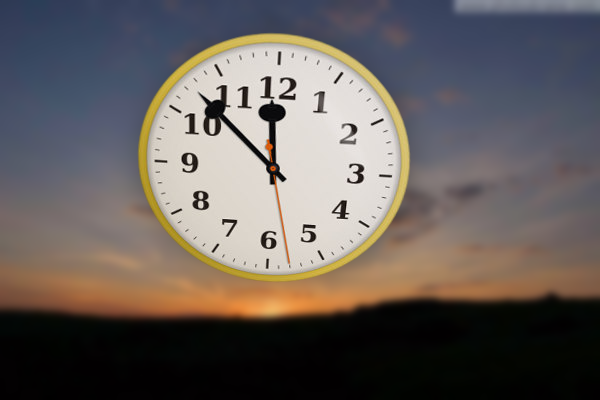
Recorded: h=11 m=52 s=28
